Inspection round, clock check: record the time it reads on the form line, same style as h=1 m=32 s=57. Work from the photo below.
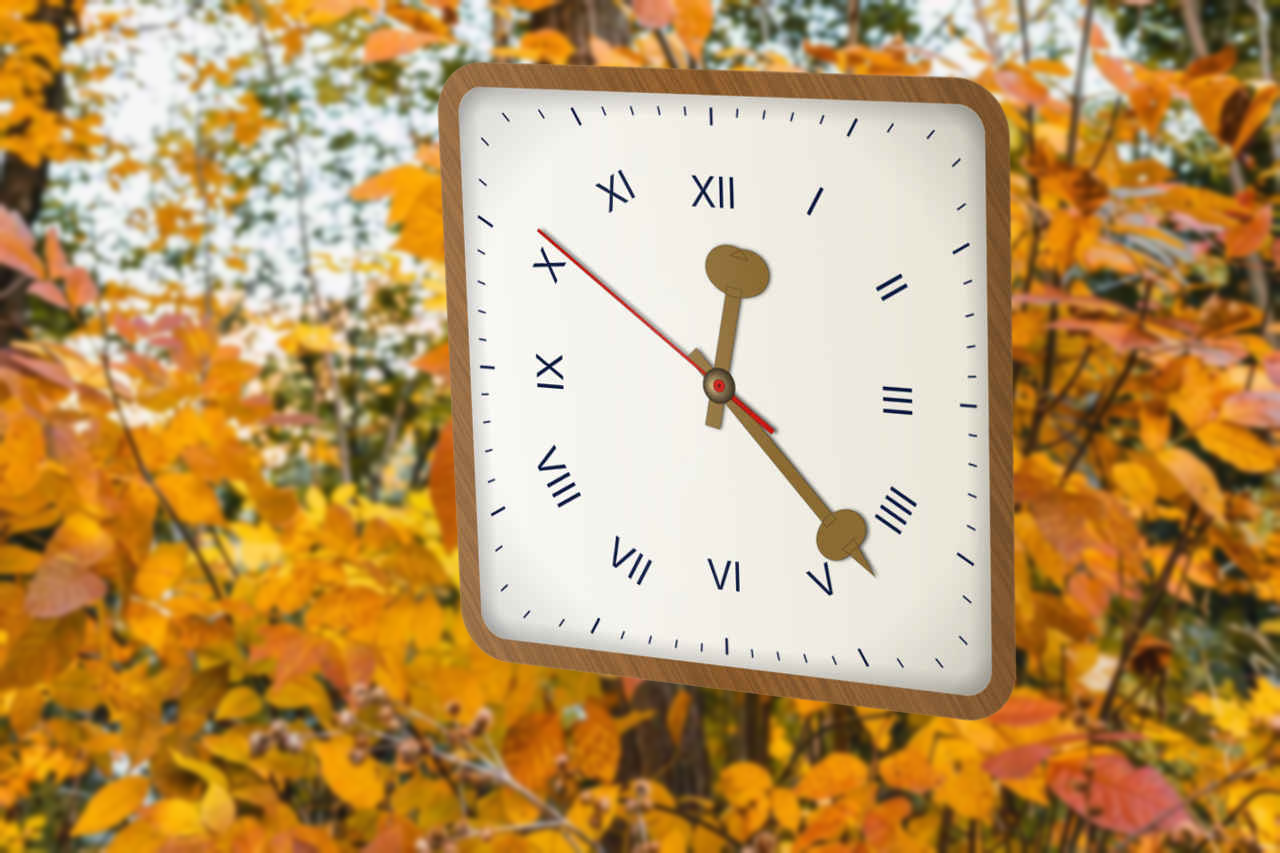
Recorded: h=12 m=22 s=51
